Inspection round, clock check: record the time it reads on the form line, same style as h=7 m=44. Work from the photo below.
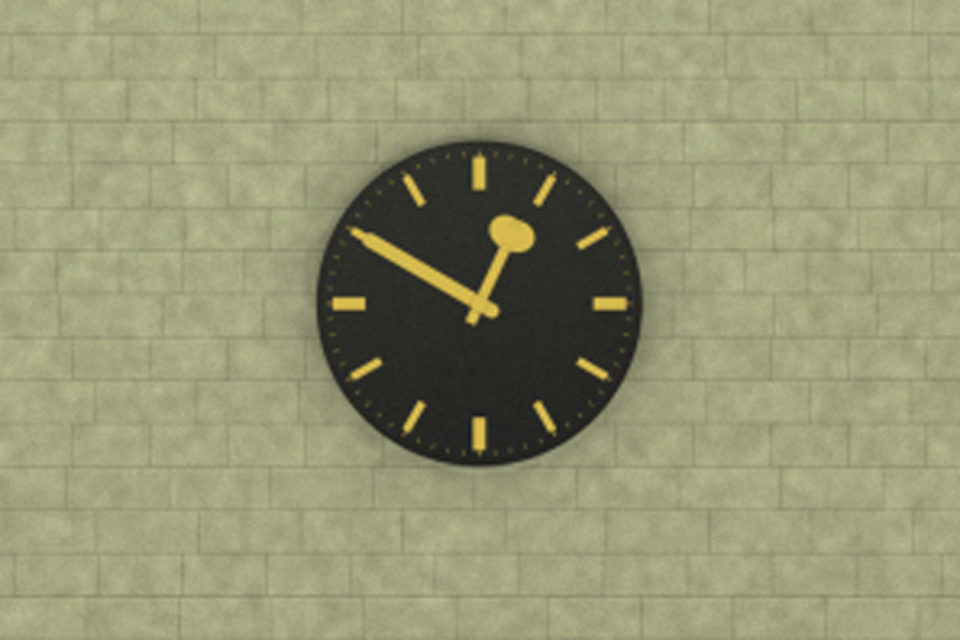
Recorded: h=12 m=50
